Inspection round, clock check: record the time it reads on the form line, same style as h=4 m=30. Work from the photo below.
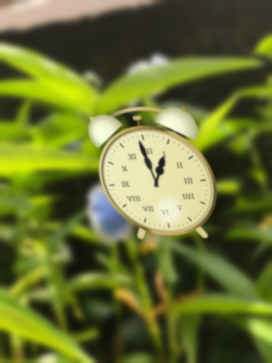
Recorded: h=12 m=59
